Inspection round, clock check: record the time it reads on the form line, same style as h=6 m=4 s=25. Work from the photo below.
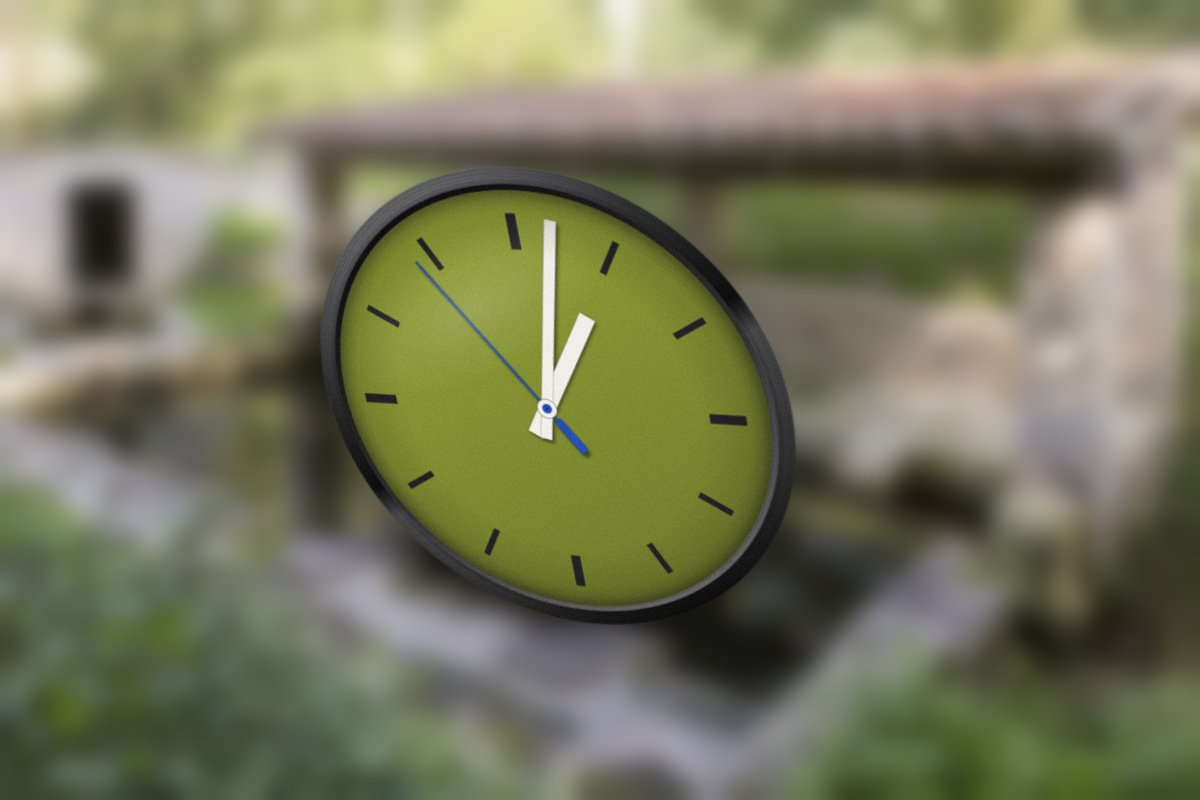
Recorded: h=1 m=1 s=54
